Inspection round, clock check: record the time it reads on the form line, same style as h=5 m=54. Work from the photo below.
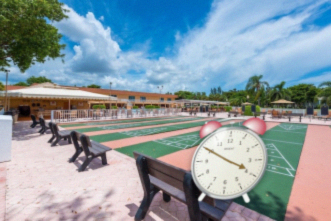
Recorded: h=3 m=50
